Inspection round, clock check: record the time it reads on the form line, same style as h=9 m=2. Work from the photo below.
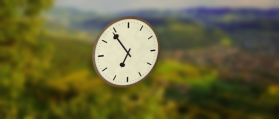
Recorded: h=6 m=54
